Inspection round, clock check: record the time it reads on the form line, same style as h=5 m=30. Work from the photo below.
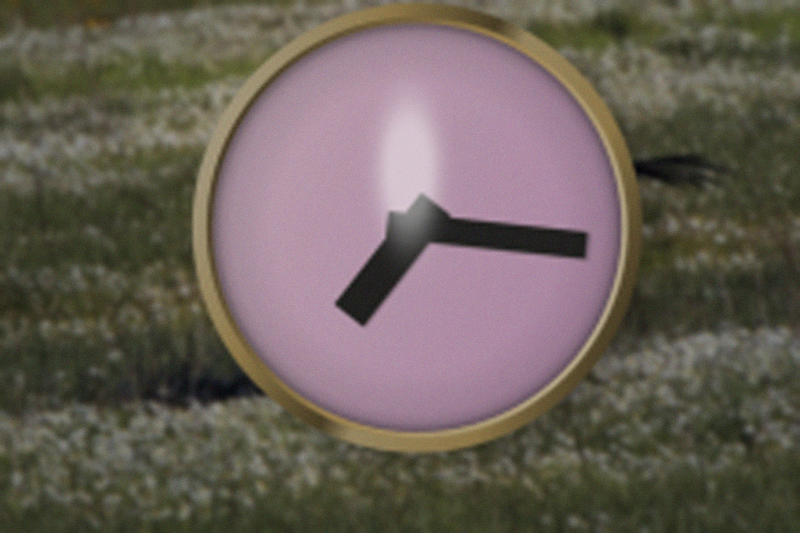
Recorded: h=7 m=16
